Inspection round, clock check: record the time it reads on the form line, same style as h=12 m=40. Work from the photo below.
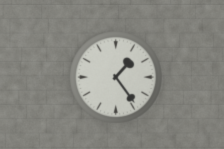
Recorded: h=1 m=24
